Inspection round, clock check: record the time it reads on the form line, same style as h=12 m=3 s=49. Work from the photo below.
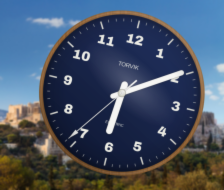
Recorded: h=6 m=9 s=36
